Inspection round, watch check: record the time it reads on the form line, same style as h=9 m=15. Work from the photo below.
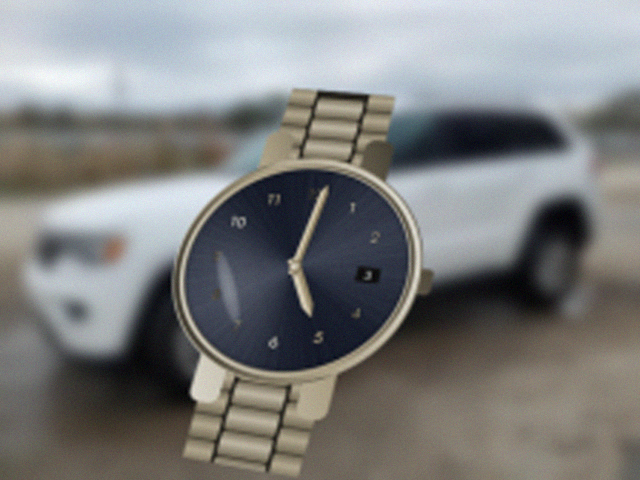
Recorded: h=5 m=1
